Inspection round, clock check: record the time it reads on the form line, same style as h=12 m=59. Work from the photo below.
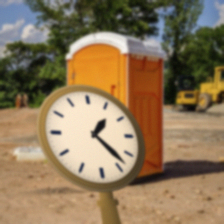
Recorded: h=1 m=23
